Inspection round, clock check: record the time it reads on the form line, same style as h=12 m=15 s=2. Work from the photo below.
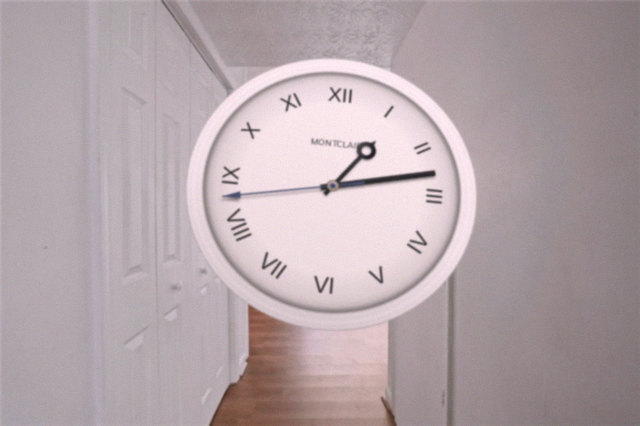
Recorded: h=1 m=12 s=43
